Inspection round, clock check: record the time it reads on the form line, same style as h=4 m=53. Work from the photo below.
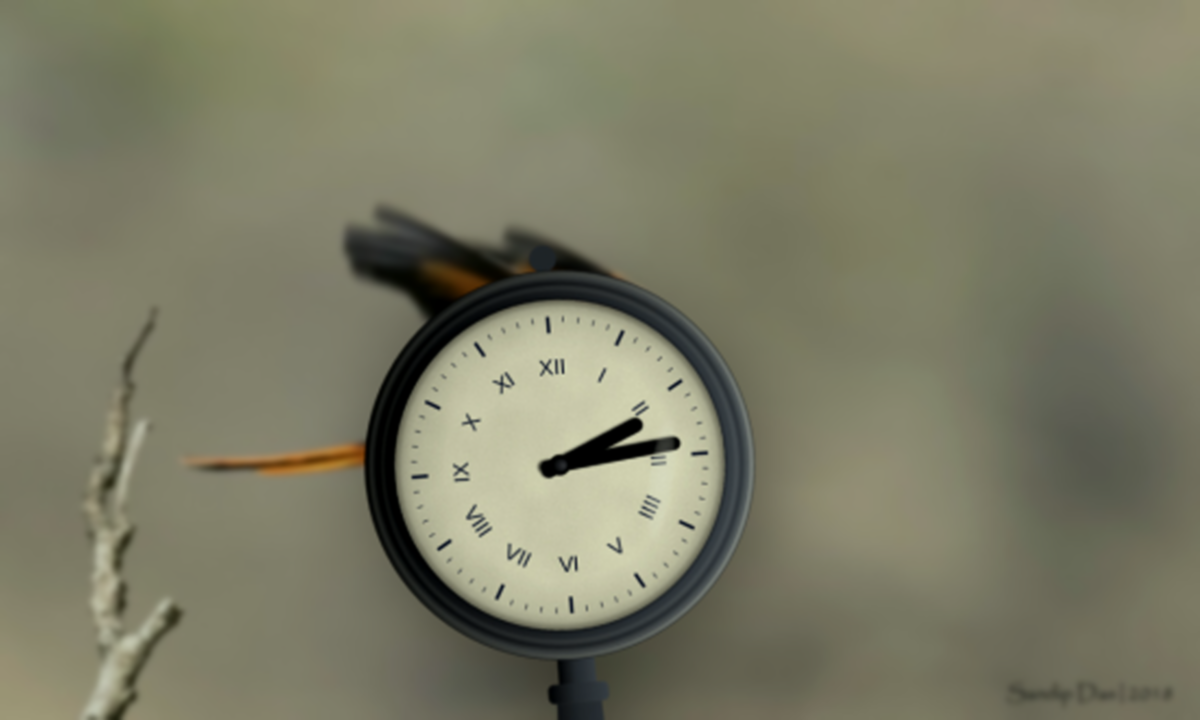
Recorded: h=2 m=14
